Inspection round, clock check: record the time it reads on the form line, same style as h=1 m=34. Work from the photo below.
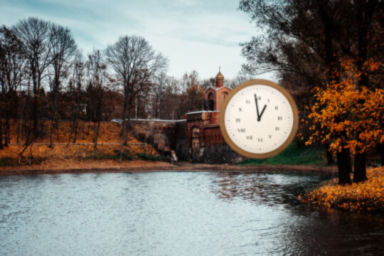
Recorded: h=12 m=59
